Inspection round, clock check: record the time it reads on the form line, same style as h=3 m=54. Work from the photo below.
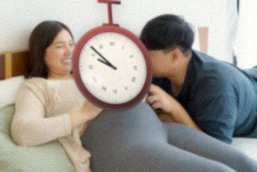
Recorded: h=9 m=52
